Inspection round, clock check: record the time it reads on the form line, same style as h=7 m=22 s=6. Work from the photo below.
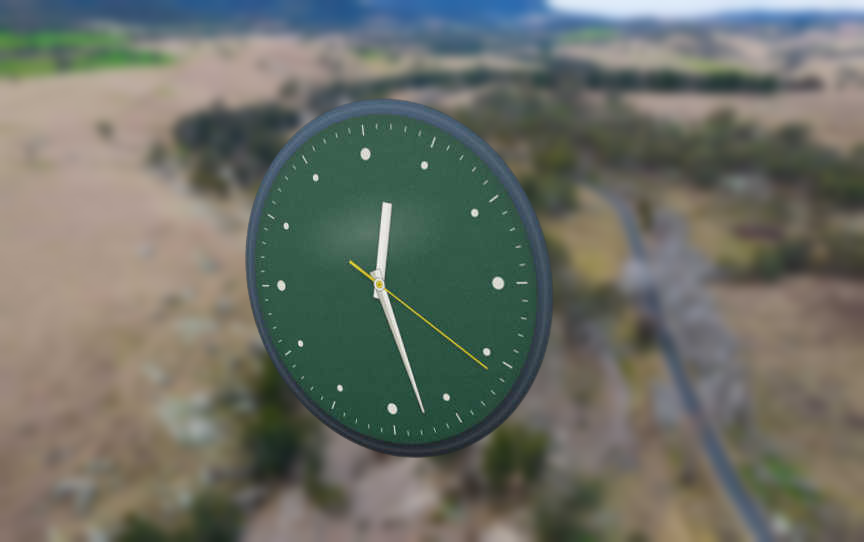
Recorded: h=12 m=27 s=21
